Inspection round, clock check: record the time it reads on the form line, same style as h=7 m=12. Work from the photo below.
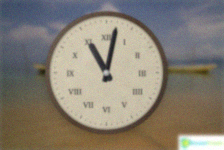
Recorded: h=11 m=2
